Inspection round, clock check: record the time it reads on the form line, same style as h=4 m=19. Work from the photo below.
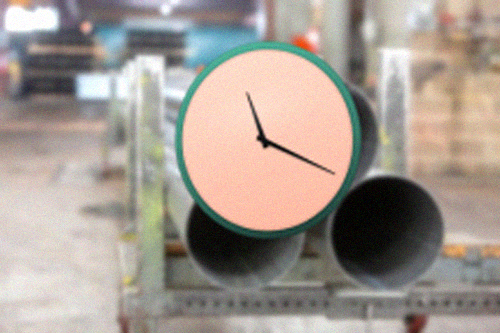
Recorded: h=11 m=19
